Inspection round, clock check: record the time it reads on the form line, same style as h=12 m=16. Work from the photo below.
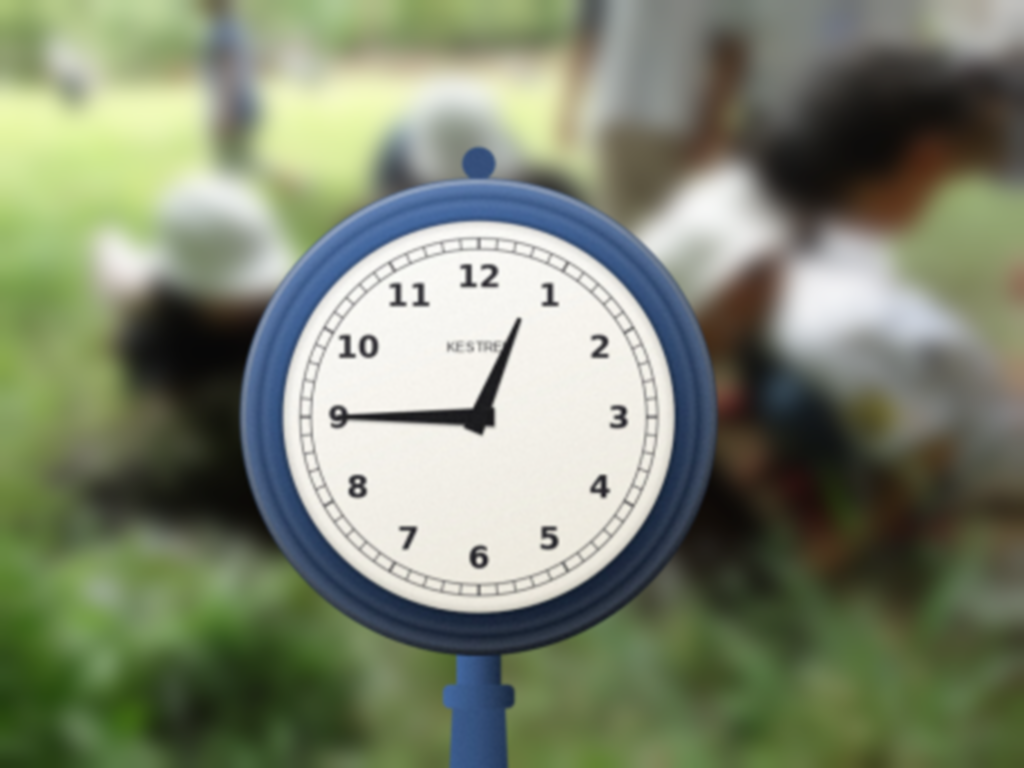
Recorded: h=12 m=45
